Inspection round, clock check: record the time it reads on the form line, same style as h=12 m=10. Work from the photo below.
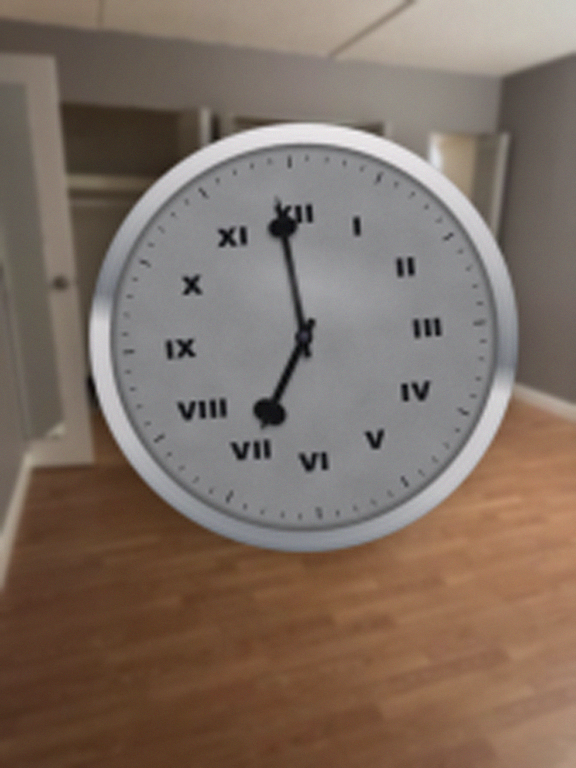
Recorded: h=6 m=59
